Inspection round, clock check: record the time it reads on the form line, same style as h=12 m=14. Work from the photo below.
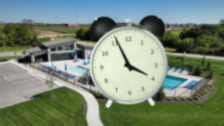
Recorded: h=3 m=56
